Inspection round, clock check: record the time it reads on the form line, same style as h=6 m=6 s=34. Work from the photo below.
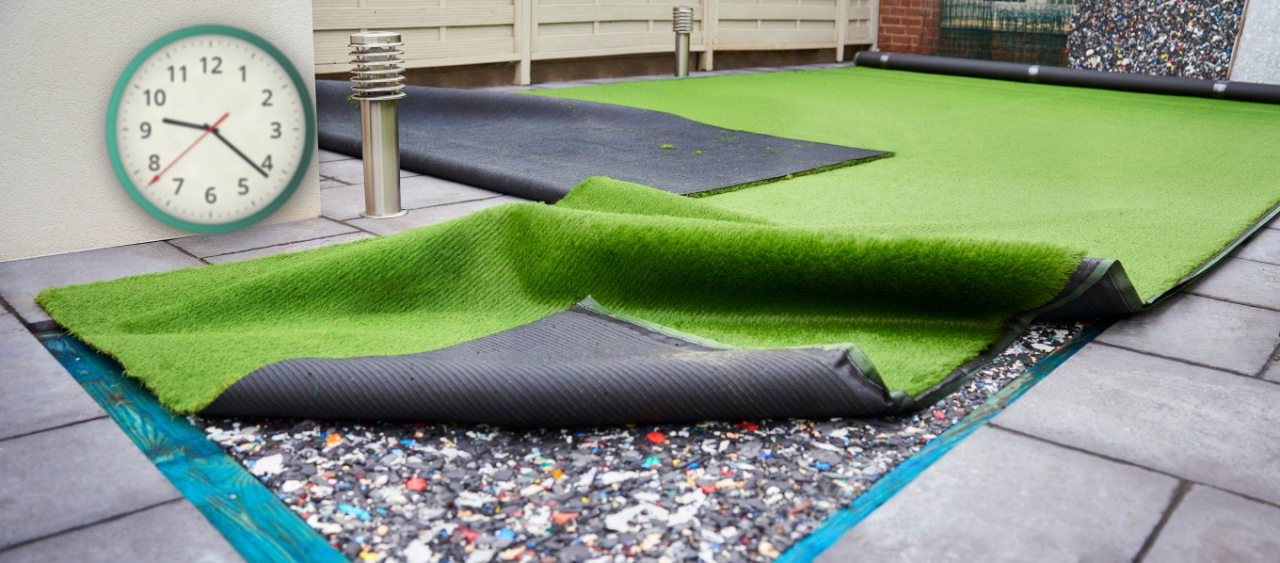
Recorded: h=9 m=21 s=38
